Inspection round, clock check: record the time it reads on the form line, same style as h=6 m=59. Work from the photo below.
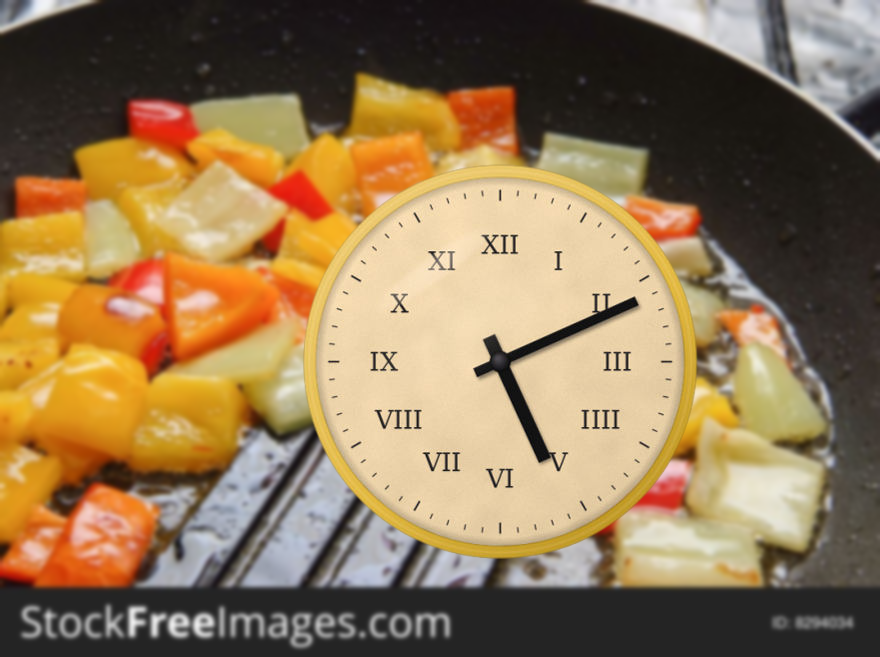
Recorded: h=5 m=11
